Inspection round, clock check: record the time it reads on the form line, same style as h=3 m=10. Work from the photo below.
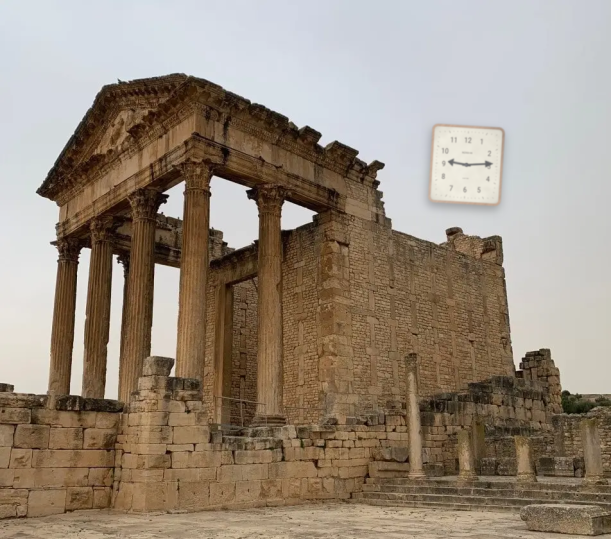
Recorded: h=9 m=14
